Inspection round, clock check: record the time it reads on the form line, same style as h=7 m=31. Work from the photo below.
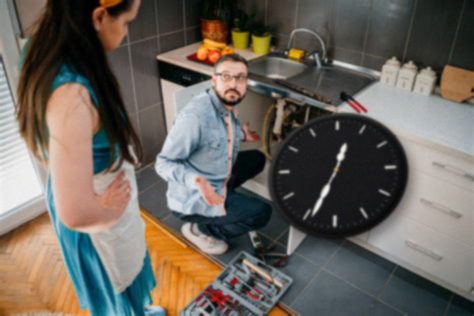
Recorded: h=12 m=34
